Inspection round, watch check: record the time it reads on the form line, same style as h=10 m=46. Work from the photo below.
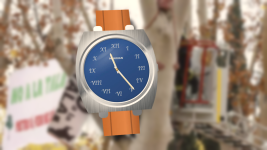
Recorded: h=11 m=24
